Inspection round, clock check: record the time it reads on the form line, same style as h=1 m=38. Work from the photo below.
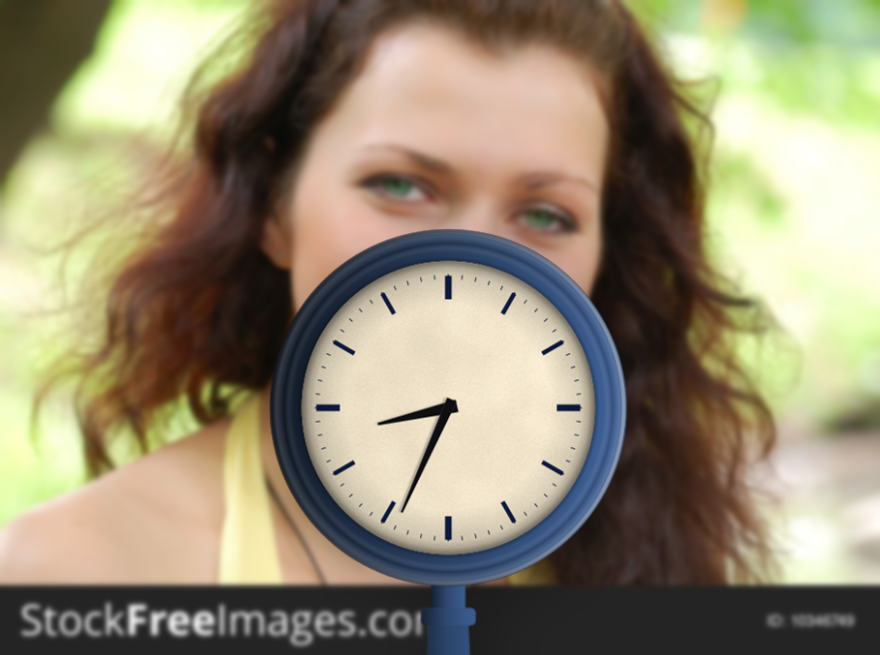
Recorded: h=8 m=34
